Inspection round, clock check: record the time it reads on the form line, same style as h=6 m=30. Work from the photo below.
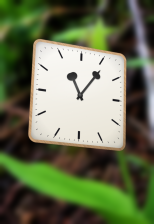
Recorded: h=11 m=6
